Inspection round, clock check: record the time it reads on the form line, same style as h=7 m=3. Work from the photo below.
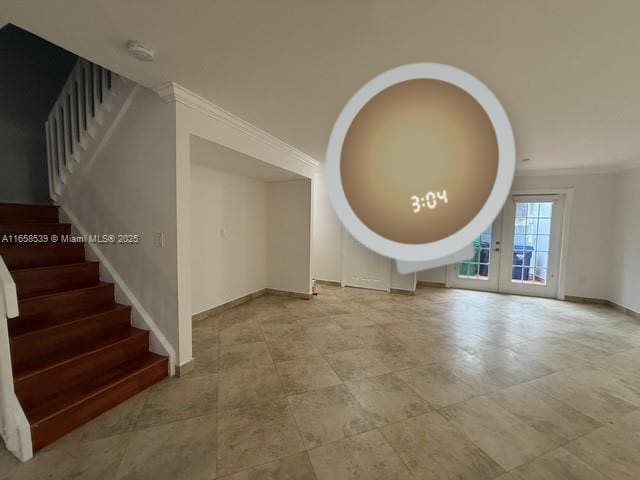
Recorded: h=3 m=4
